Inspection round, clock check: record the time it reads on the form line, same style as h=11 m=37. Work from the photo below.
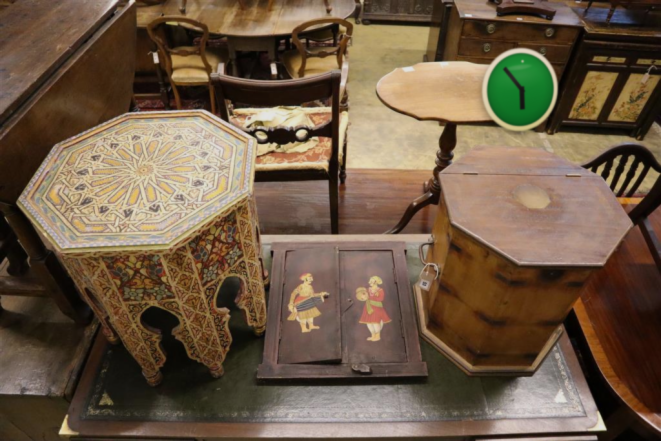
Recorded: h=5 m=53
